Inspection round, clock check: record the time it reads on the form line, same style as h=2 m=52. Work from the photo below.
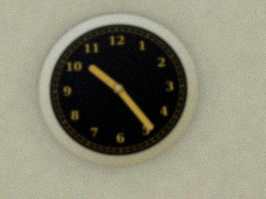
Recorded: h=10 m=24
